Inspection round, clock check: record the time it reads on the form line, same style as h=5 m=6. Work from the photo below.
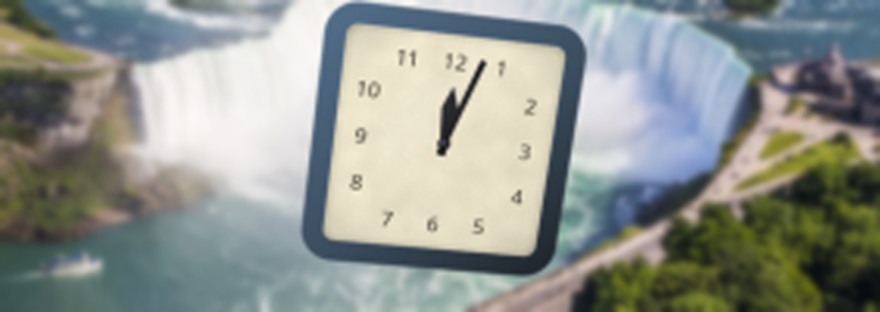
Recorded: h=12 m=3
